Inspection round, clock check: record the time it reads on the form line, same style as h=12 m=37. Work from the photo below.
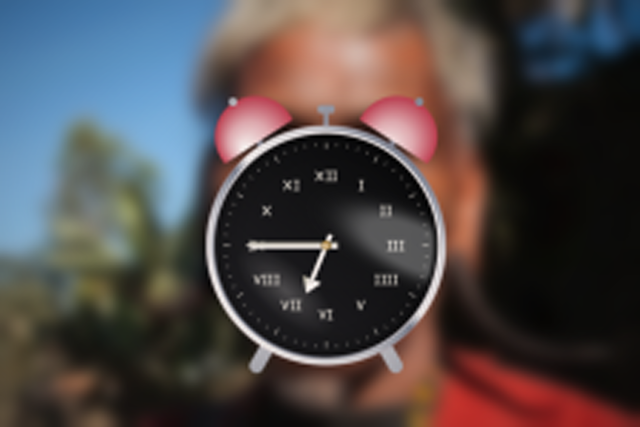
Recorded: h=6 m=45
